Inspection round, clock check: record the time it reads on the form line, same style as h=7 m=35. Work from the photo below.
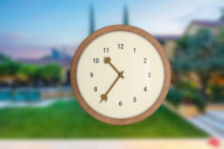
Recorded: h=10 m=36
